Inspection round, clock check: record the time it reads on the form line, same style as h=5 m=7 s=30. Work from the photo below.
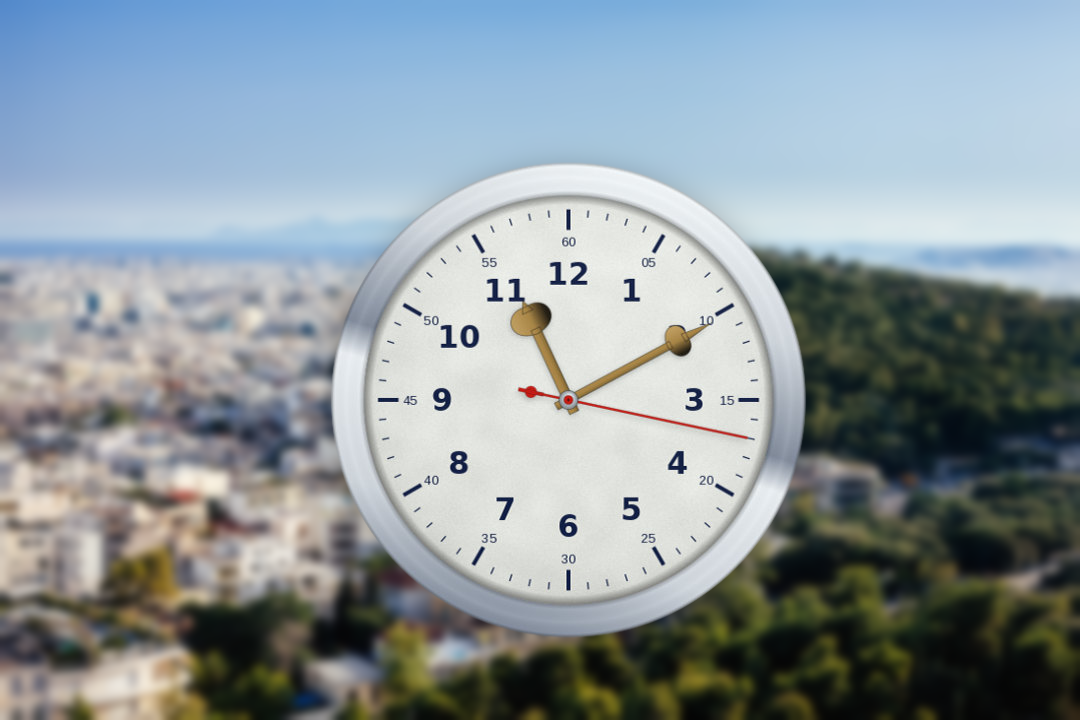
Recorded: h=11 m=10 s=17
